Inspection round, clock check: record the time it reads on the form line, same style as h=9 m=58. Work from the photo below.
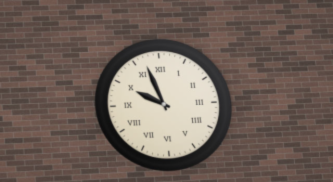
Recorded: h=9 m=57
